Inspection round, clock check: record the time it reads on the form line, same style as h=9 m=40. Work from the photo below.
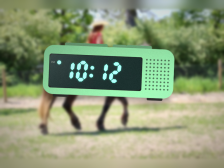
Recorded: h=10 m=12
